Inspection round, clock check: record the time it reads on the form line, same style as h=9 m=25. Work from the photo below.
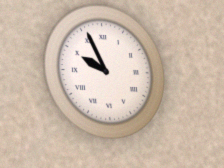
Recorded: h=9 m=56
